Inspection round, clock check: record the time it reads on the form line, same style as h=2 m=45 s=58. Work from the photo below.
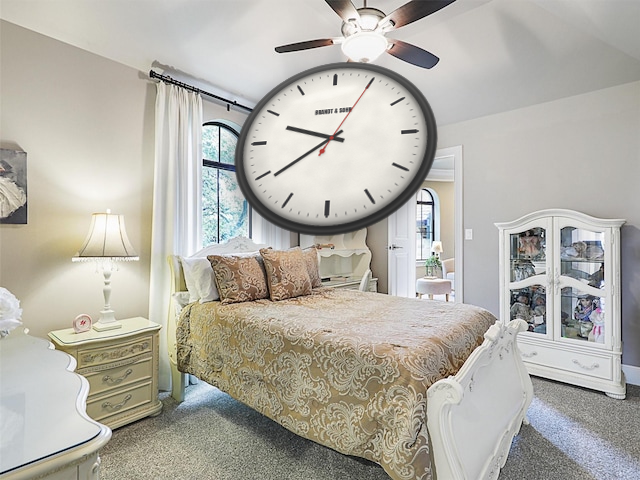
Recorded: h=9 m=39 s=5
